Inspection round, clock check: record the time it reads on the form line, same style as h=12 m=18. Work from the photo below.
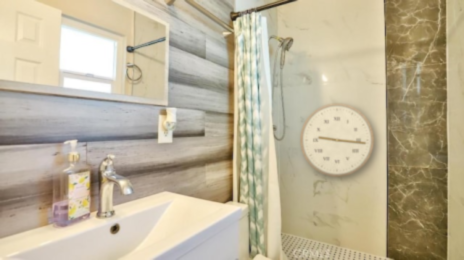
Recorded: h=9 m=16
